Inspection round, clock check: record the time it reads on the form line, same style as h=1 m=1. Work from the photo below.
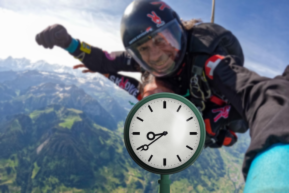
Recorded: h=8 m=39
